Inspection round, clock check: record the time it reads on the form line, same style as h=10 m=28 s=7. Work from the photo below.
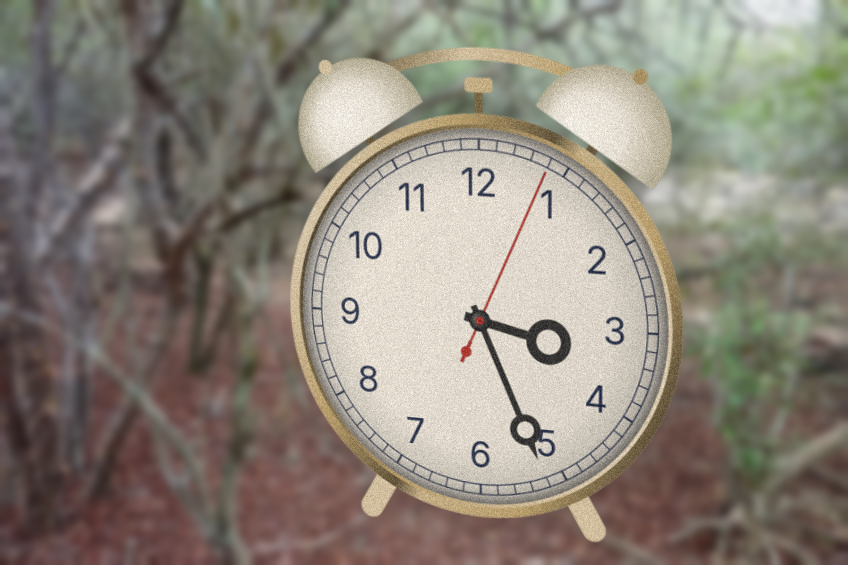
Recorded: h=3 m=26 s=4
